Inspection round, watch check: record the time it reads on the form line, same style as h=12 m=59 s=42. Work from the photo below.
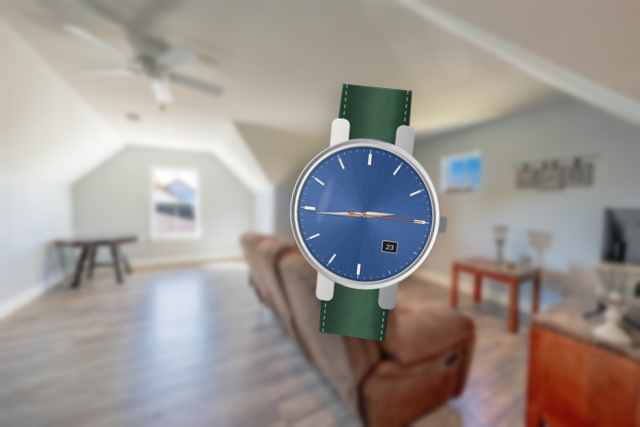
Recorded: h=2 m=44 s=15
